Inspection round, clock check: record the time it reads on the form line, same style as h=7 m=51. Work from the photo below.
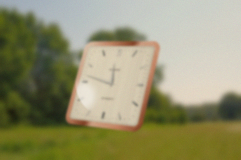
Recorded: h=11 m=47
